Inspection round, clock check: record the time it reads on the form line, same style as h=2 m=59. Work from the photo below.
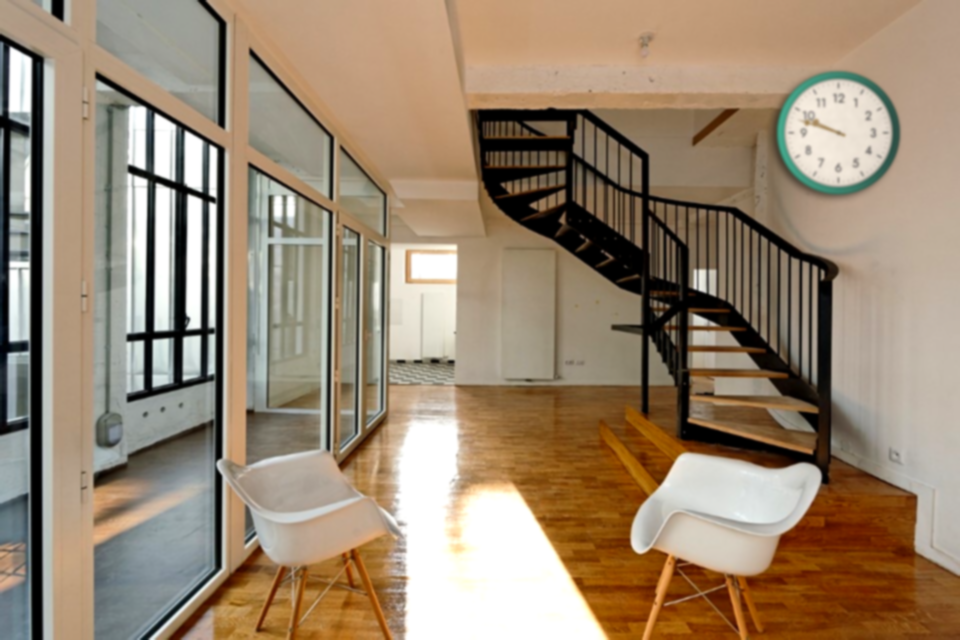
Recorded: h=9 m=48
